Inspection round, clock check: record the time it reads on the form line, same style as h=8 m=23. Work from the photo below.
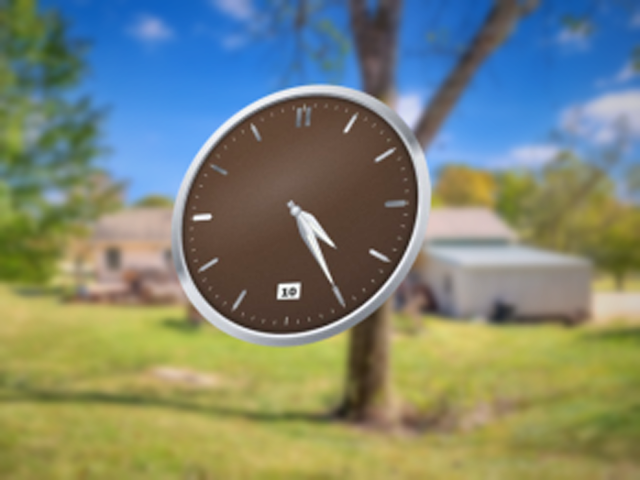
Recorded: h=4 m=25
